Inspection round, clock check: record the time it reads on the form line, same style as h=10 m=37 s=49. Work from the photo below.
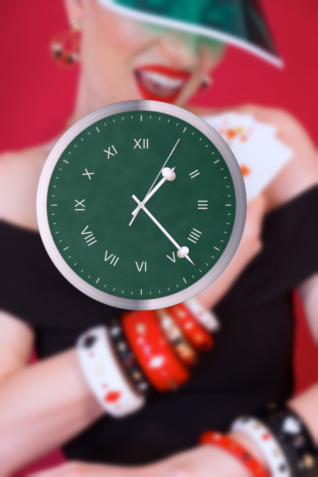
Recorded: h=1 m=23 s=5
